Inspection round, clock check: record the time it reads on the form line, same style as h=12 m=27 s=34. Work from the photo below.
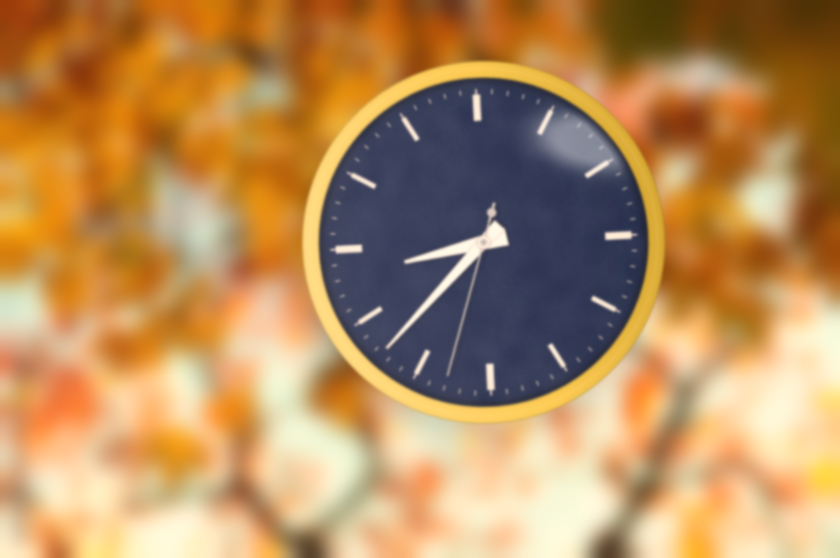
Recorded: h=8 m=37 s=33
